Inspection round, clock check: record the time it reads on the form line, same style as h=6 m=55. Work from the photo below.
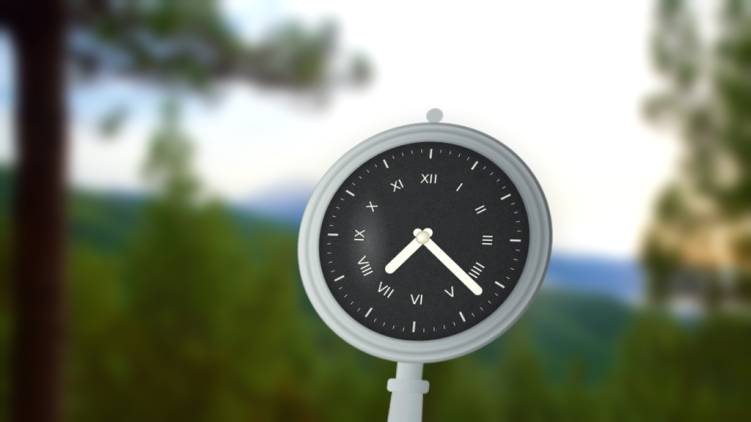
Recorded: h=7 m=22
